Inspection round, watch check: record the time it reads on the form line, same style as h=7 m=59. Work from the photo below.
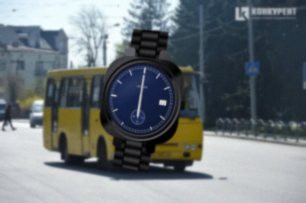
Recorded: h=6 m=0
